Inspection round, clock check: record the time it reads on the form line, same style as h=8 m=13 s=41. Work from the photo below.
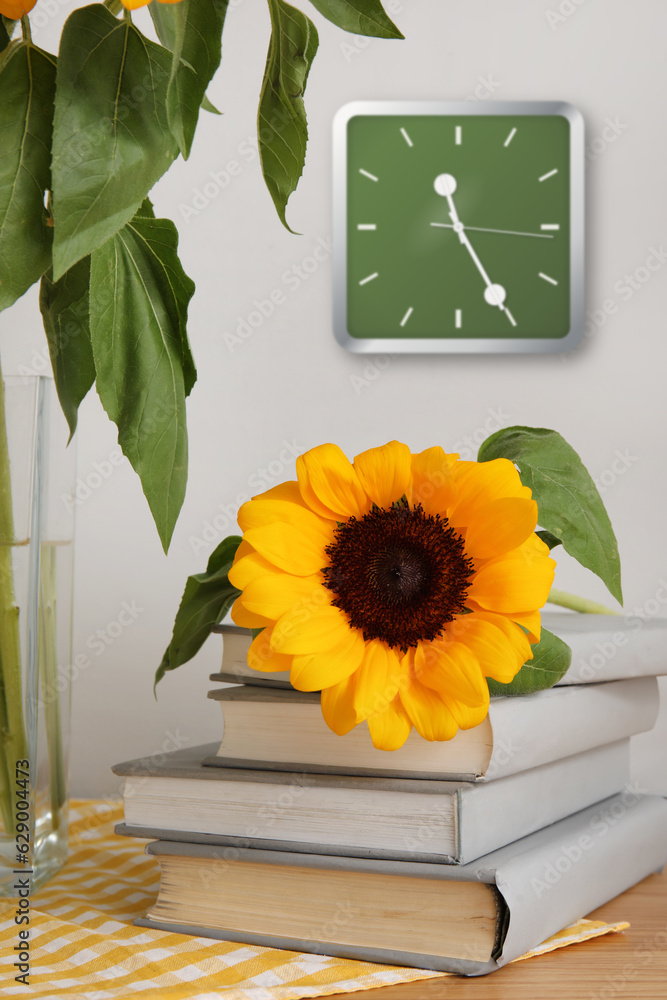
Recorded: h=11 m=25 s=16
